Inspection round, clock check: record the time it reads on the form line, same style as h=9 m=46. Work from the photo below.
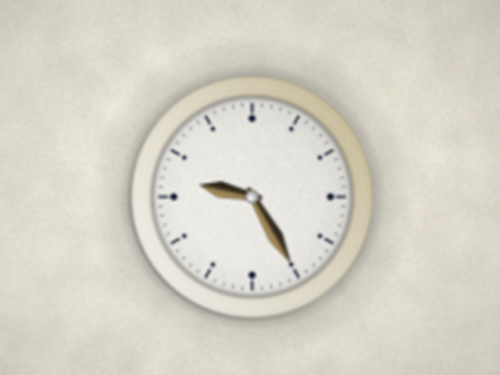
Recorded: h=9 m=25
